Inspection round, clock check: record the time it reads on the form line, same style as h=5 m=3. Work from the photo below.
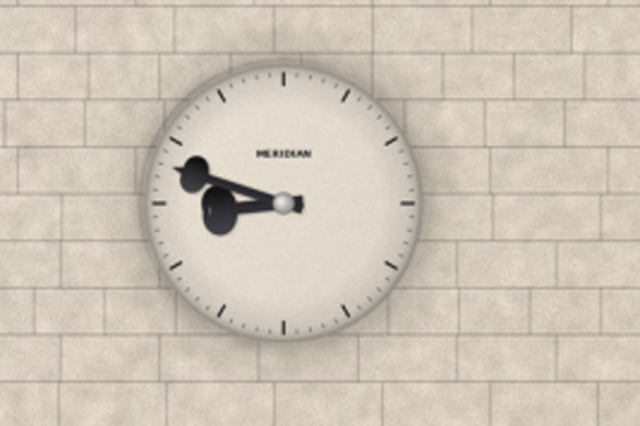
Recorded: h=8 m=48
